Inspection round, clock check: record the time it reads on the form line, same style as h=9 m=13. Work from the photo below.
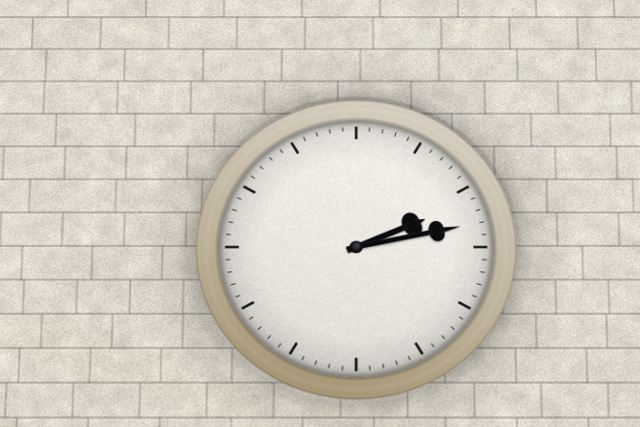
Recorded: h=2 m=13
